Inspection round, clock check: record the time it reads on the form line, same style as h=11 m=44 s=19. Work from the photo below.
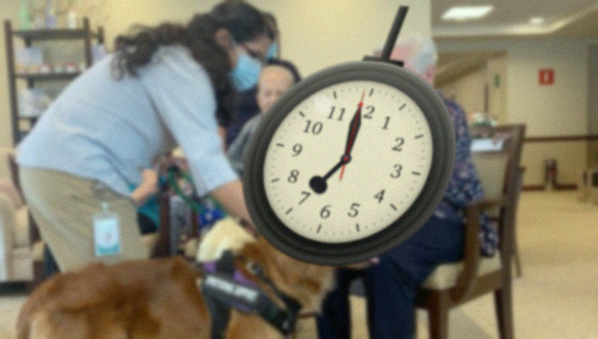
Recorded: h=6 m=58 s=59
